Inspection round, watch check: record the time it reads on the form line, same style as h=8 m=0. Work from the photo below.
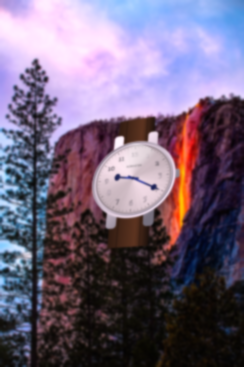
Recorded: h=9 m=20
